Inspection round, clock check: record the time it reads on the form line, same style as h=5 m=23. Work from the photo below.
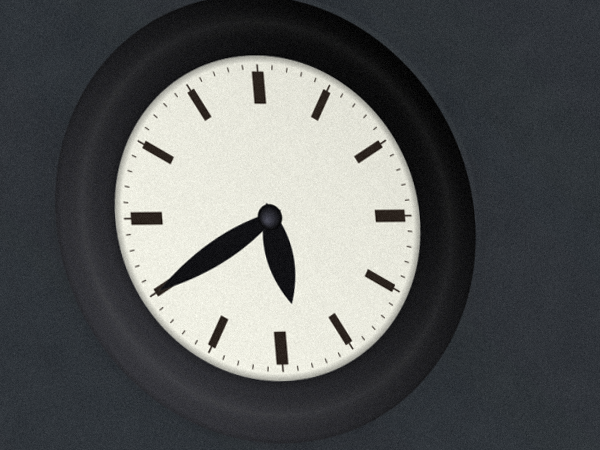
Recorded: h=5 m=40
